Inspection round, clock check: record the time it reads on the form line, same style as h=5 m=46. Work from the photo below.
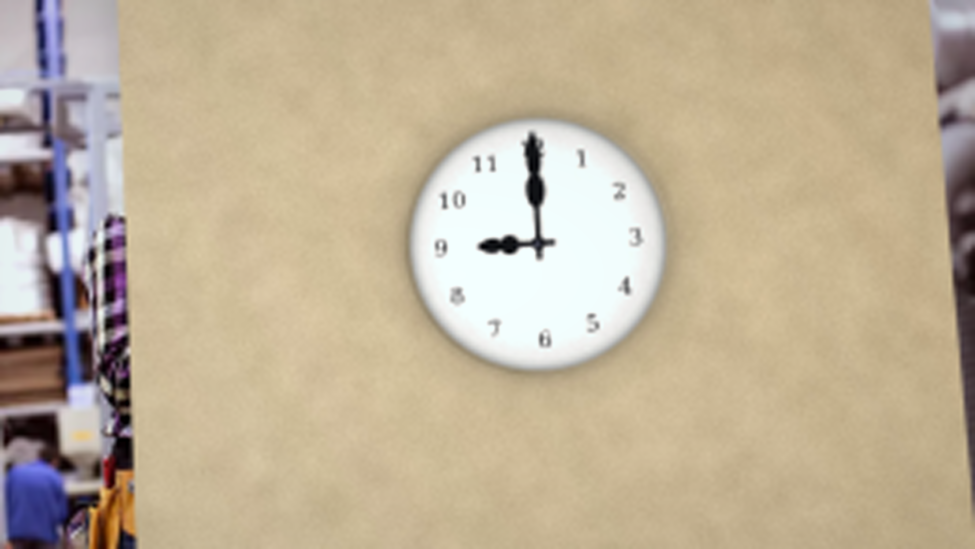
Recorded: h=9 m=0
